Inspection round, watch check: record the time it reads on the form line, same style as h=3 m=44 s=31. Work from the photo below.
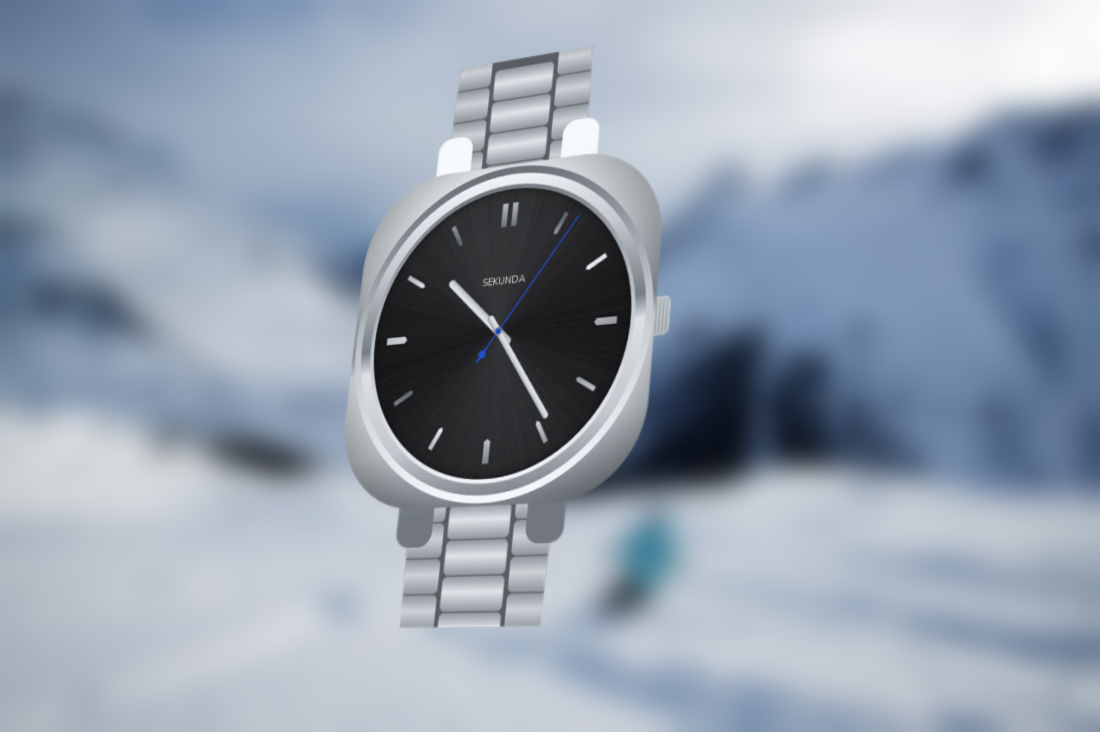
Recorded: h=10 m=24 s=6
